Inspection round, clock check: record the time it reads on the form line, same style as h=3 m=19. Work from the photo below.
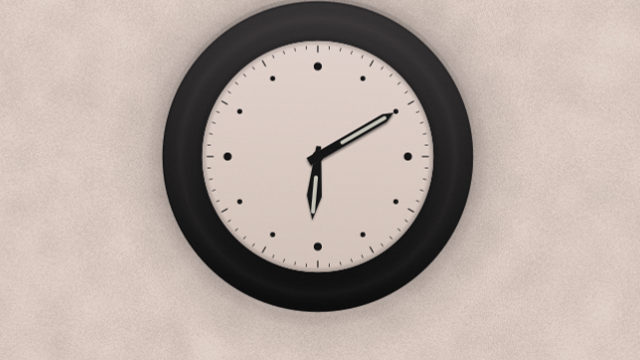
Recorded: h=6 m=10
